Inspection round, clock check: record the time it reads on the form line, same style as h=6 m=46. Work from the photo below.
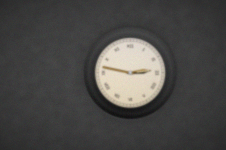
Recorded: h=2 m=47
